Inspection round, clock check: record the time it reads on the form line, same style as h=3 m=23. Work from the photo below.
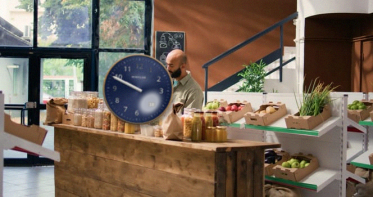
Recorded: h=9 m=49
